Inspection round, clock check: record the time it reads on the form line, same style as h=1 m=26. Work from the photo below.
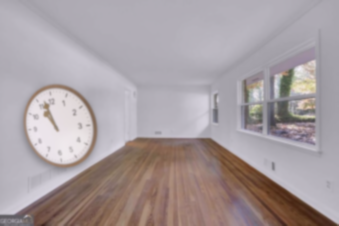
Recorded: h=10 m=57
